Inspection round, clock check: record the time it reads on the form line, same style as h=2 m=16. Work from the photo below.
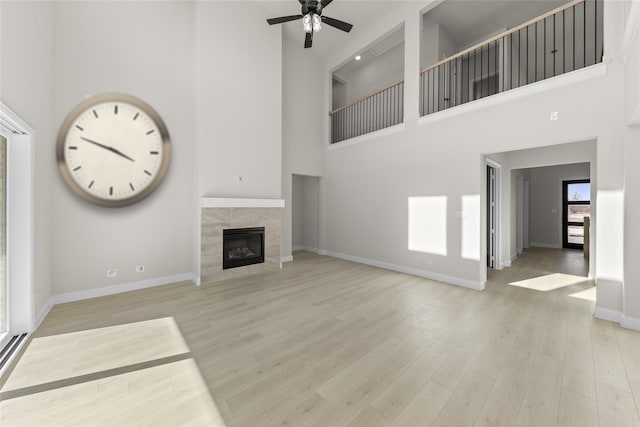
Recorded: h=3 m=48
